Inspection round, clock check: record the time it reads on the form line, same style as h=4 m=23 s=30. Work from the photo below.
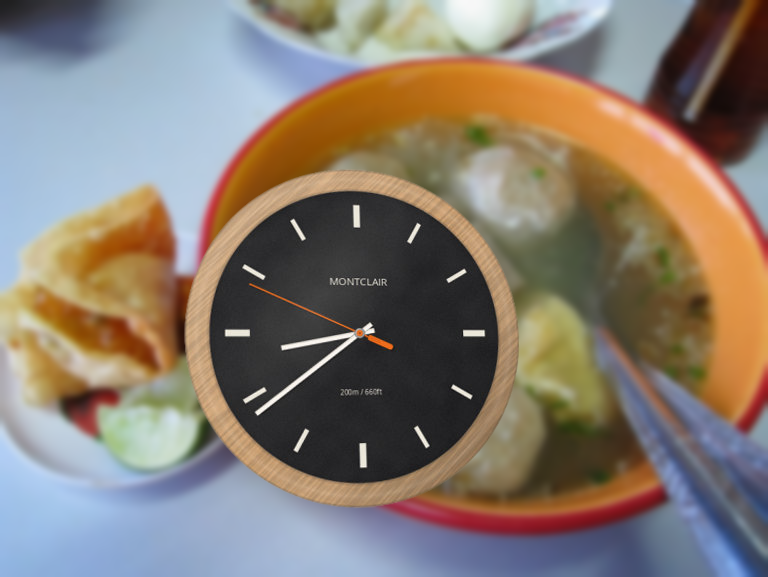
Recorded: h=8 m=38 s=49
